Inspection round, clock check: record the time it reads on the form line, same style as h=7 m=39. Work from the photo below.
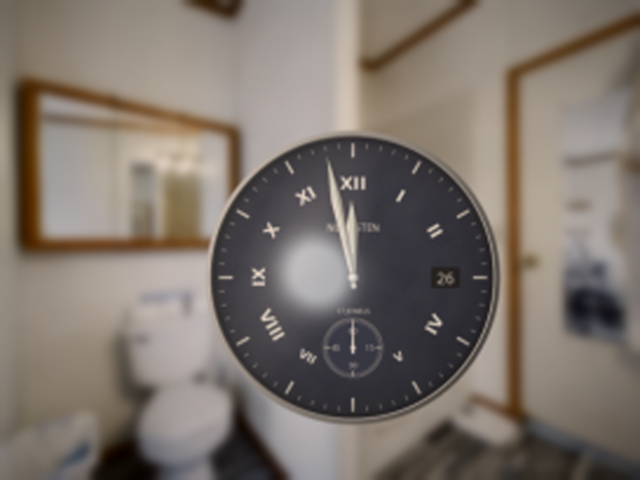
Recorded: h=11 m=58
